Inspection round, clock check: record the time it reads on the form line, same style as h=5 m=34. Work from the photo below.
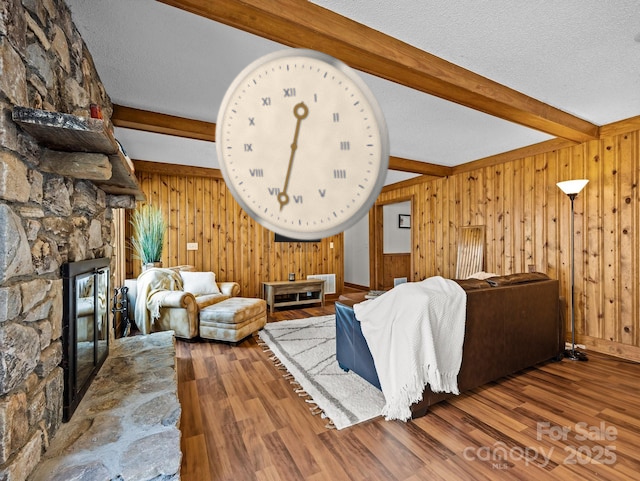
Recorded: h=12 m=33
